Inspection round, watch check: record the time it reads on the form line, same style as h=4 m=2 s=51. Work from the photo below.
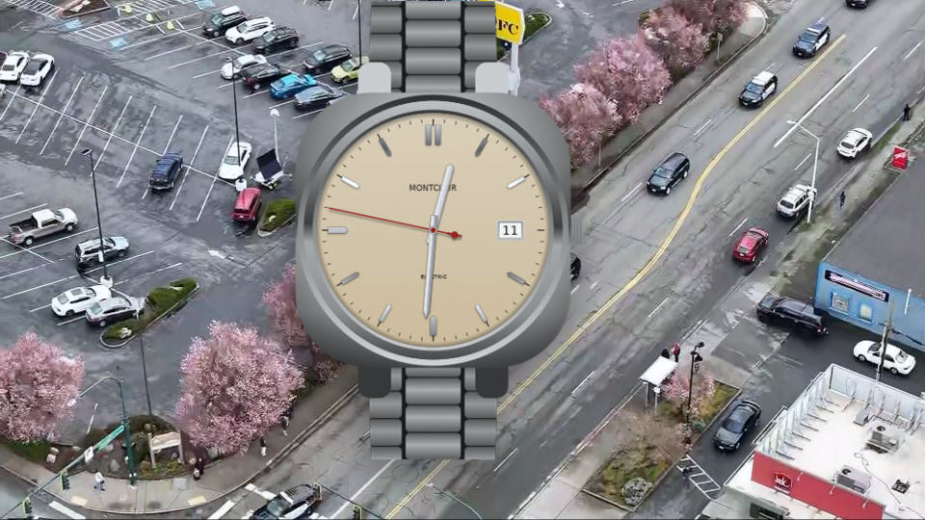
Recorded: h=12 m=30 s=47
